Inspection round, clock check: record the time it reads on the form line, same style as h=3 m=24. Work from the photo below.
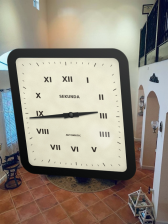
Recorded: h=2 m=44
